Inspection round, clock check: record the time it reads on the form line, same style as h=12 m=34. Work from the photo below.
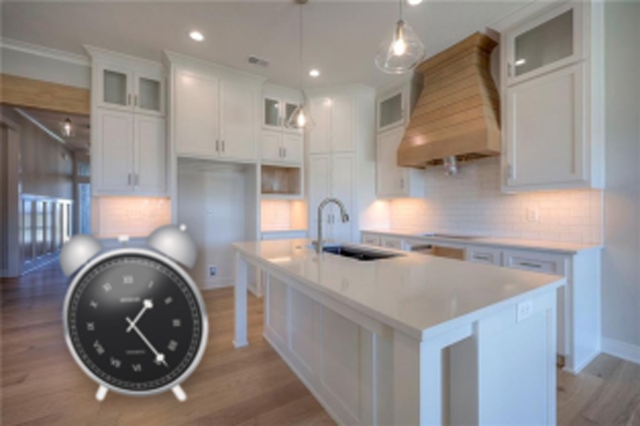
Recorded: h=1 m=24
